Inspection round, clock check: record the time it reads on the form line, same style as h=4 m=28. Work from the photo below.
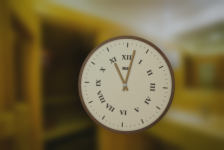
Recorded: h=11 m=2
